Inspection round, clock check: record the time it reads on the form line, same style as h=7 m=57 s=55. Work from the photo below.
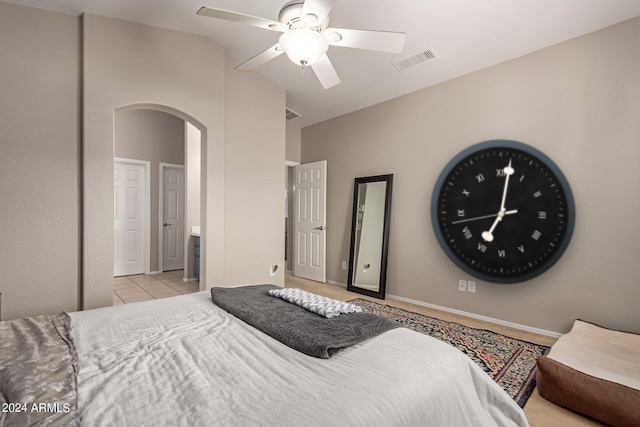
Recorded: h=7 m=1 s=43
